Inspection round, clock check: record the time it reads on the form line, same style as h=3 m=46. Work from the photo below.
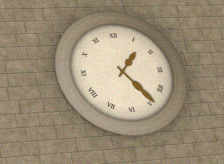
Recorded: h=1 m=24
